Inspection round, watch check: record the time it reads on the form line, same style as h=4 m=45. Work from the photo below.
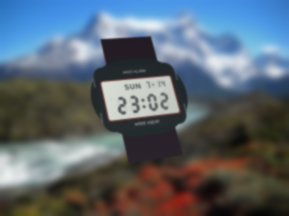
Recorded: h=23 m=2
